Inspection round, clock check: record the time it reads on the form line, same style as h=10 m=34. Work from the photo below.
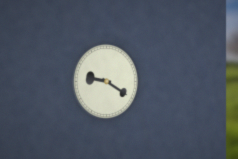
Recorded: h=9 m=20
